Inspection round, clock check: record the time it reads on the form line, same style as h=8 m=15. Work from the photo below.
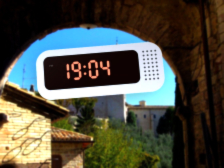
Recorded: h=19 m=4
